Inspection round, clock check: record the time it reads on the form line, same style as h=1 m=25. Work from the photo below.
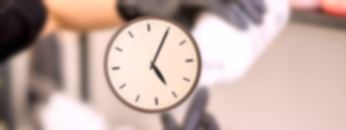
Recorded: h=5 m=5
